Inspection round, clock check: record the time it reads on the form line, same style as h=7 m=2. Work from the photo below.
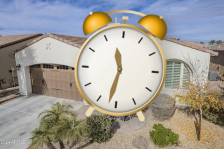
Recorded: h=11 m=32
